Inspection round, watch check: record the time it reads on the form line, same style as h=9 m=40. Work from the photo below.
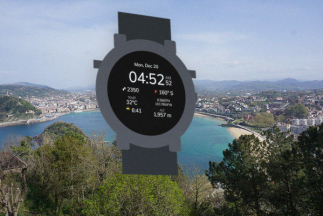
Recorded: h=4 m=52
